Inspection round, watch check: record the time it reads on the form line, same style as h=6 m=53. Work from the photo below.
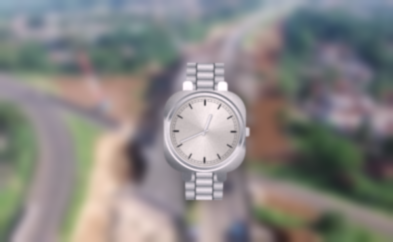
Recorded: h=12 m=41
